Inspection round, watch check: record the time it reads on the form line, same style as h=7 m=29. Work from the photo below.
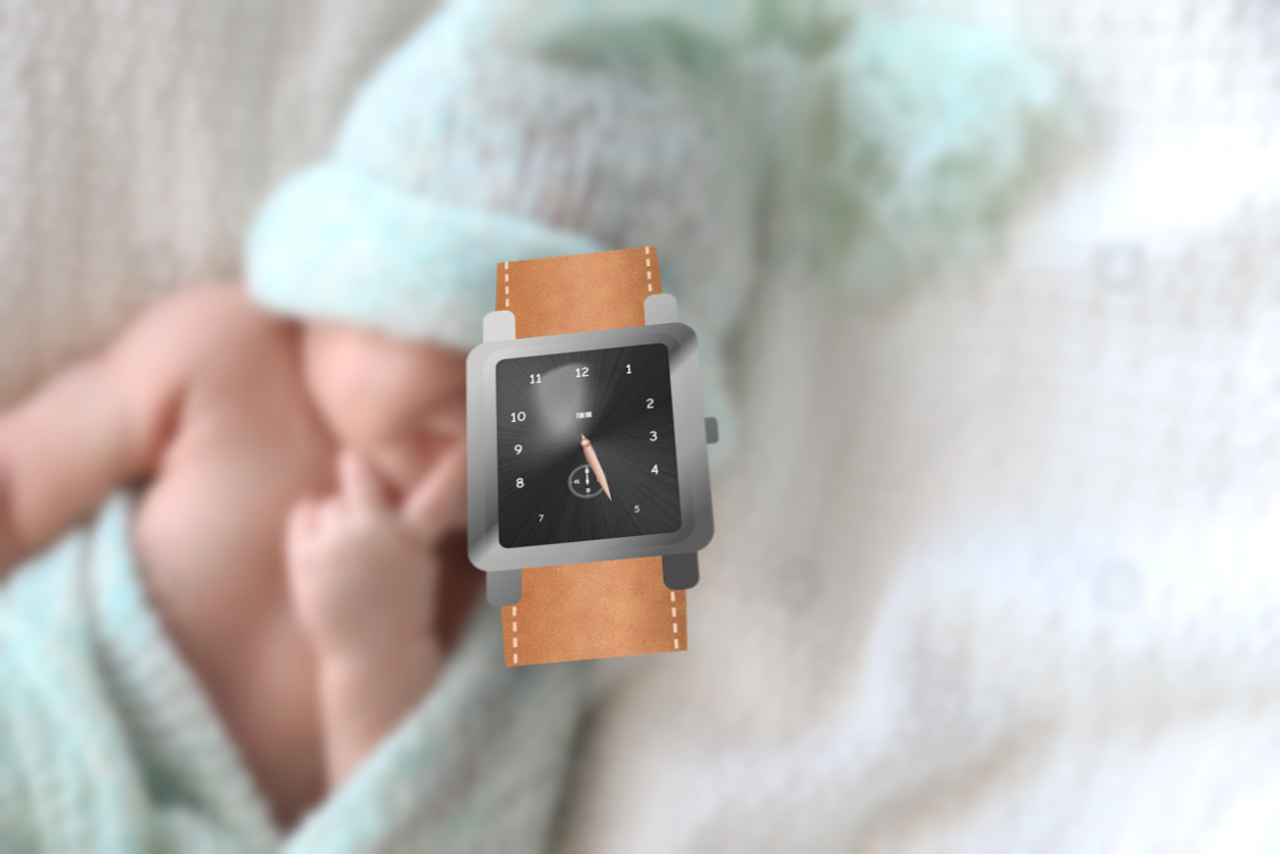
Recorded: h=5 m=27
